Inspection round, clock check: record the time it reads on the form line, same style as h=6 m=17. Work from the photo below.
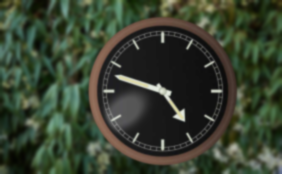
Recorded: h=4 m=48
